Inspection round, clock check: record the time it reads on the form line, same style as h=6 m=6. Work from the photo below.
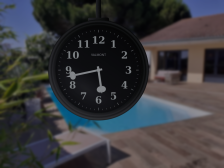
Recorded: h=5 m=43
